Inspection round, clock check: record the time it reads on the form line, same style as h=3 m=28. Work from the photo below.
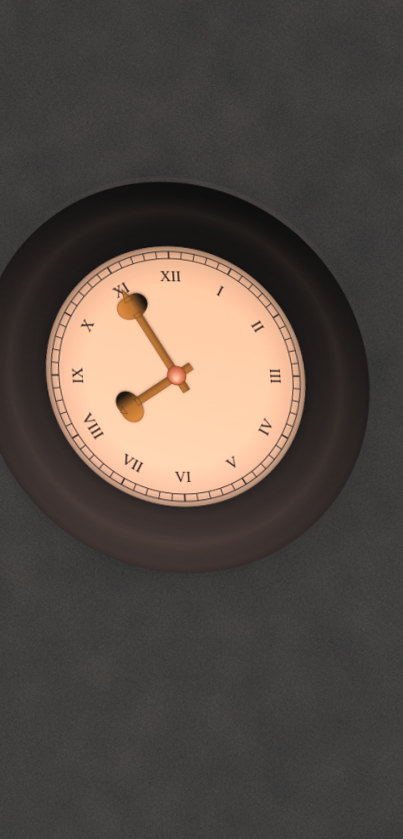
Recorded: h=7 m=55
